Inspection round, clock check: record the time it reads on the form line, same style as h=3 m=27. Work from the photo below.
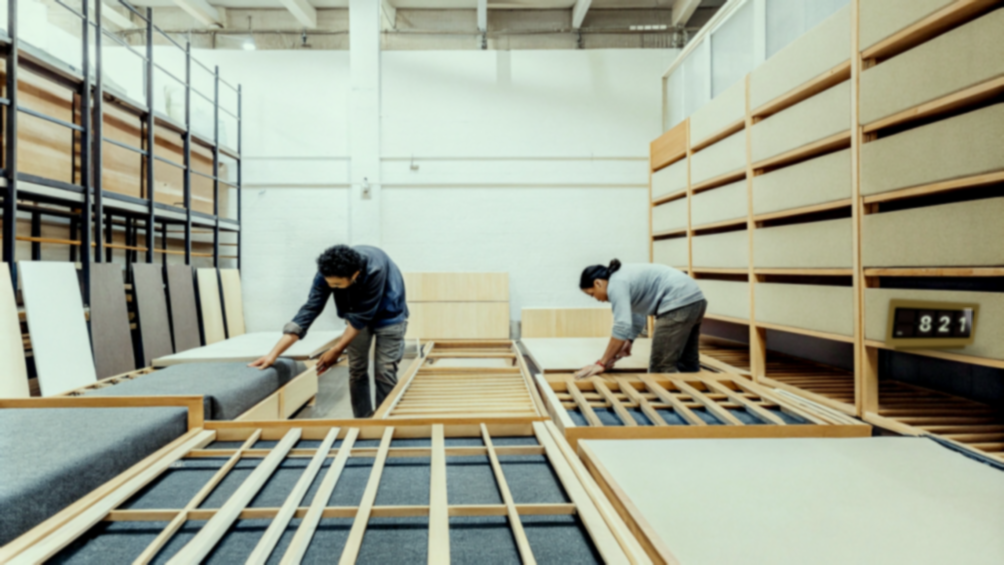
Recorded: h=8 m=21
